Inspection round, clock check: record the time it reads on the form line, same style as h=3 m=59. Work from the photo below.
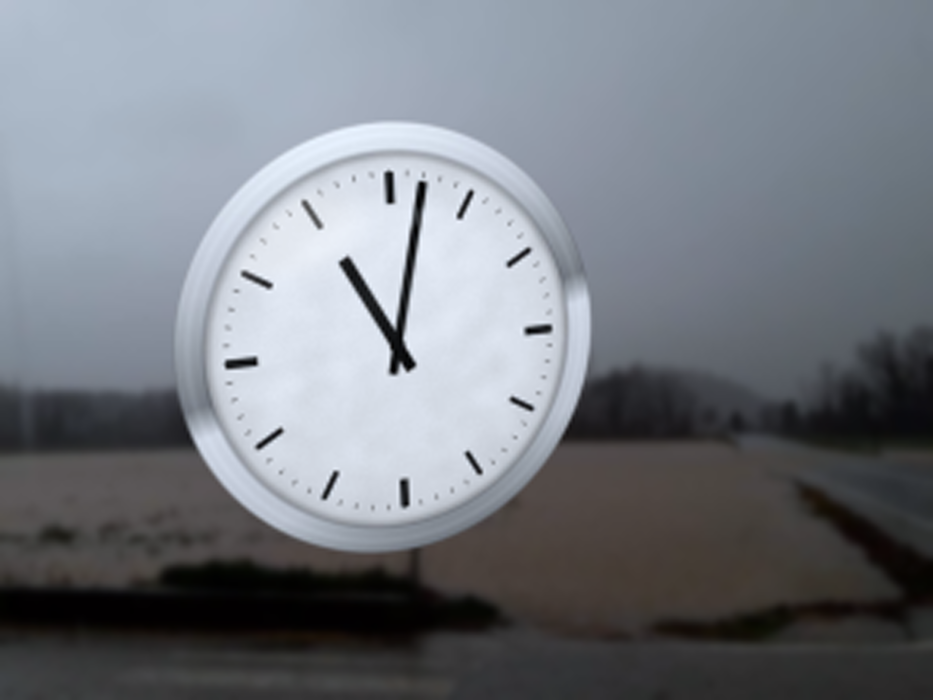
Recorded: h=11 m=2
